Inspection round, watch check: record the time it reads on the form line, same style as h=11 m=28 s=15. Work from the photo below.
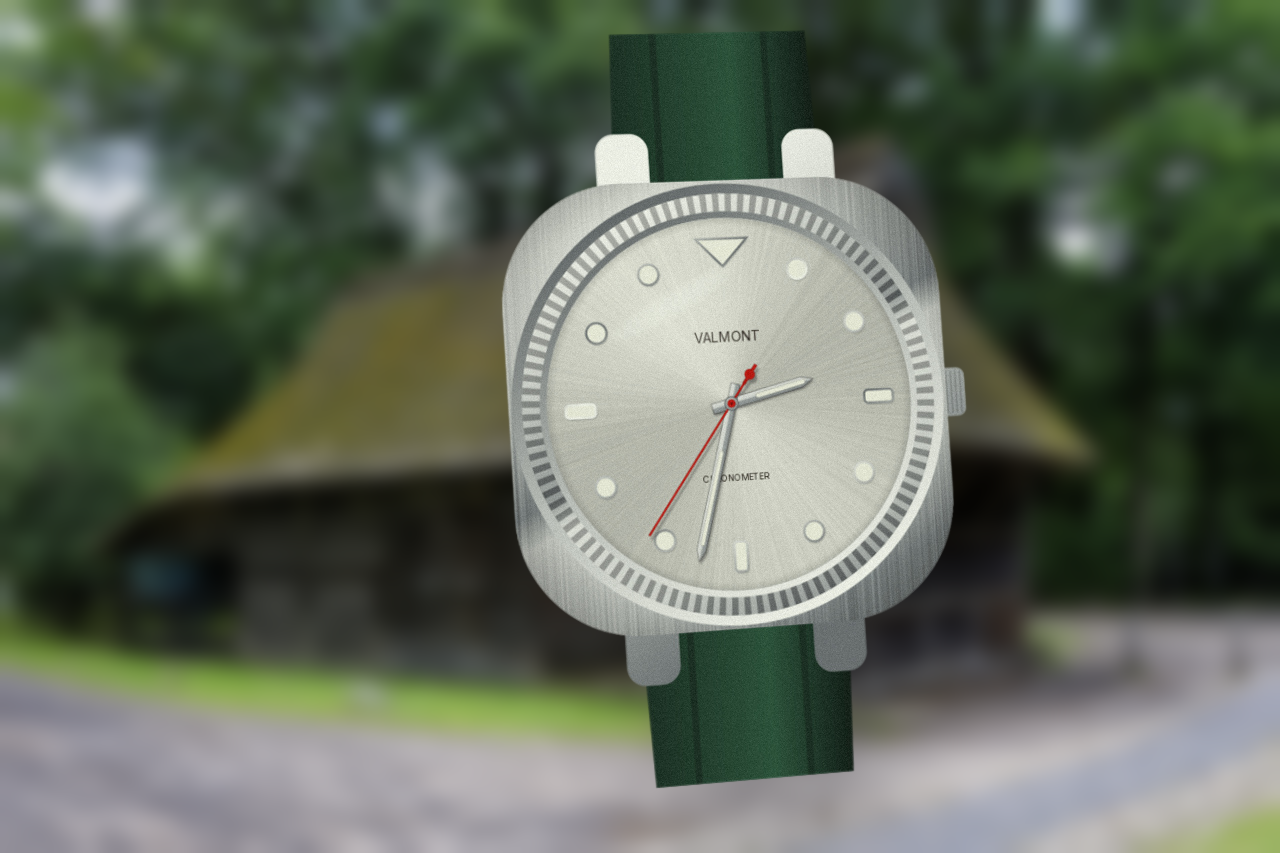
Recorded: h=2 m=32 s=36
